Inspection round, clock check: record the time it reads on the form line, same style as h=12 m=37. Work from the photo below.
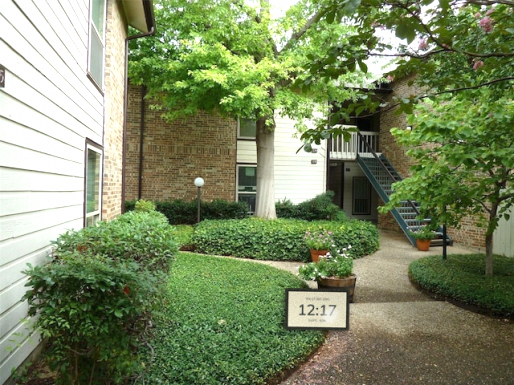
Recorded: h=12 m=17
